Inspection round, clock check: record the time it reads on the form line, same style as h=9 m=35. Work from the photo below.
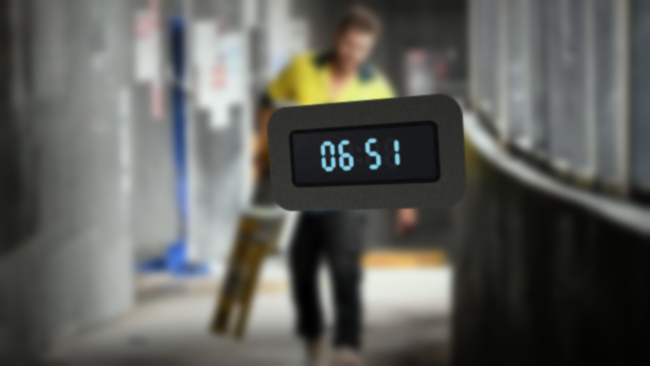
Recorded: h=6 m=51
